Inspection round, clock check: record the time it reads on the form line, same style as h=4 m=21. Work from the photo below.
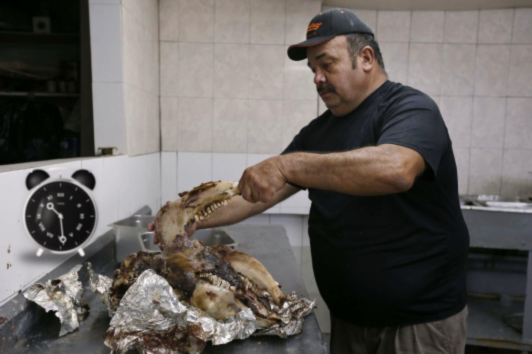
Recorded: h=10 m=29
